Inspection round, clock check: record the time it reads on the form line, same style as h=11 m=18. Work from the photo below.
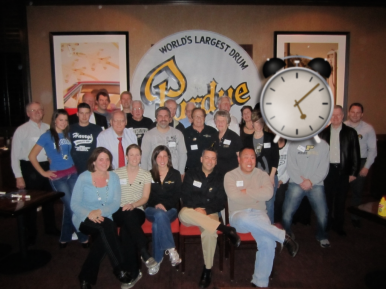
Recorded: h=5 m=8
